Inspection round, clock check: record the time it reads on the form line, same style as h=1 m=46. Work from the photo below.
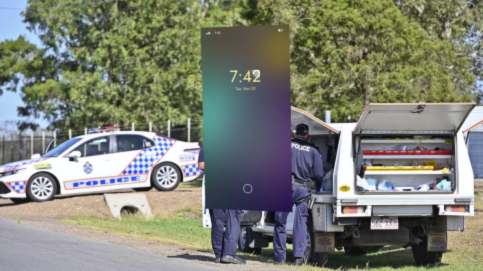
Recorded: h=7 m=42
